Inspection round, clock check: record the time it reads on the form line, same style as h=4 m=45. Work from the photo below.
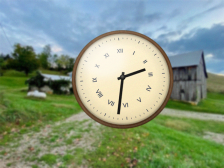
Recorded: h=2 m=32
